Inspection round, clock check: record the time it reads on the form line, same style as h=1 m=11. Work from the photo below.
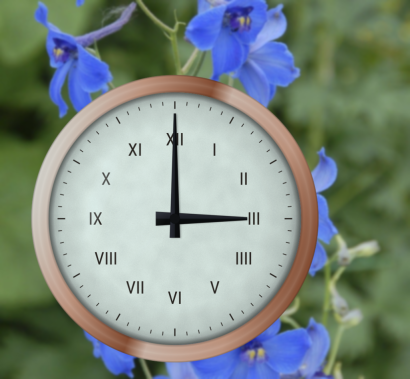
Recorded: h=3 m=0
